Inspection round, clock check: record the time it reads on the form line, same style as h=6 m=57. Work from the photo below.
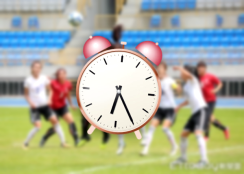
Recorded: h=6 m=25
